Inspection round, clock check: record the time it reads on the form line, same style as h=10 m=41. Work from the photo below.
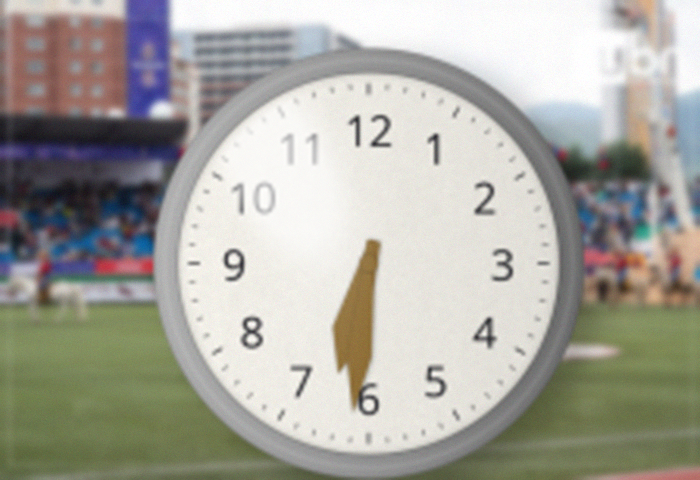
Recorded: h=6 m=31
